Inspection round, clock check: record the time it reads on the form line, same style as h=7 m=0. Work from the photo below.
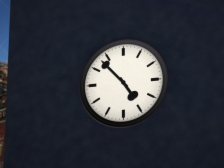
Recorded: h=4 m=53
